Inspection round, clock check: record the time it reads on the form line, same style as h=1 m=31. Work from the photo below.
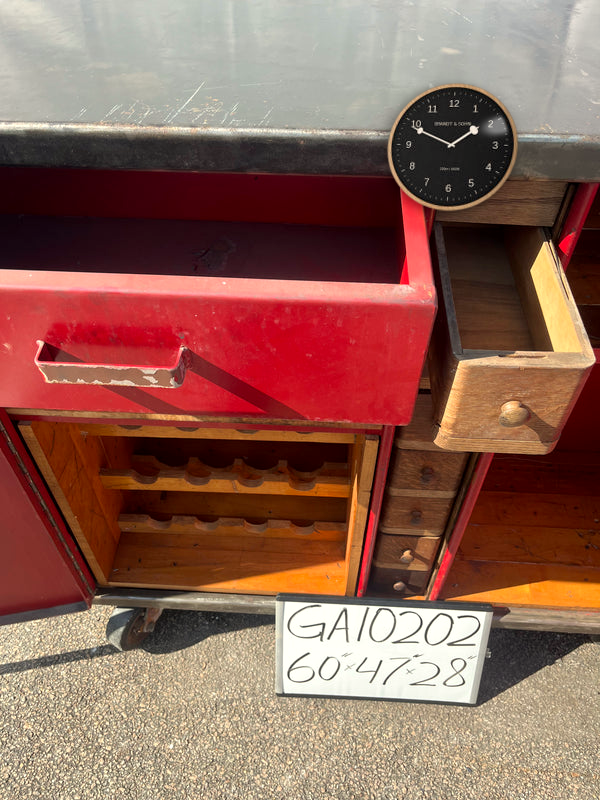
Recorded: h=1 m=49
